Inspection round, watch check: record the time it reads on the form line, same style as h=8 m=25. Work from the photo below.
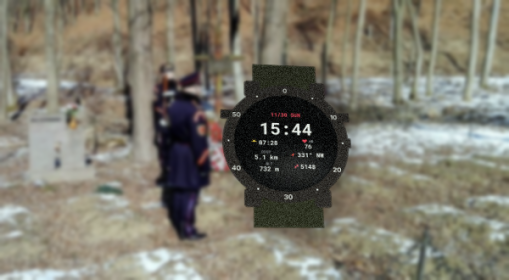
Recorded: h=15 m=44
